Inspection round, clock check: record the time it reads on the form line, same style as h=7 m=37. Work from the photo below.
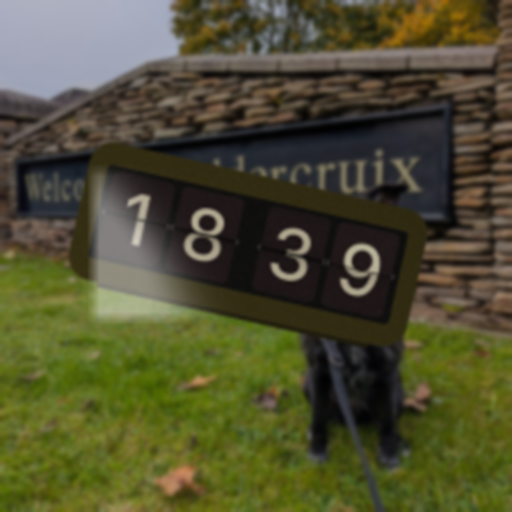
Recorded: h=18 m=39
